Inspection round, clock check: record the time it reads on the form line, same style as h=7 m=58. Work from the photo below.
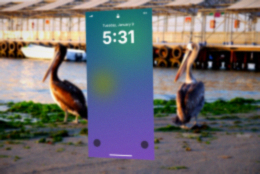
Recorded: h=5 m=31
